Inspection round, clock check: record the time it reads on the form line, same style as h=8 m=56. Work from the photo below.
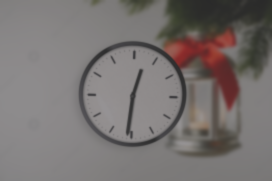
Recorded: h=12 m=31
